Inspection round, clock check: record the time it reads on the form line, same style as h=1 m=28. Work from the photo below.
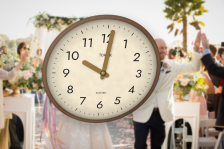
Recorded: h=10 m=1
